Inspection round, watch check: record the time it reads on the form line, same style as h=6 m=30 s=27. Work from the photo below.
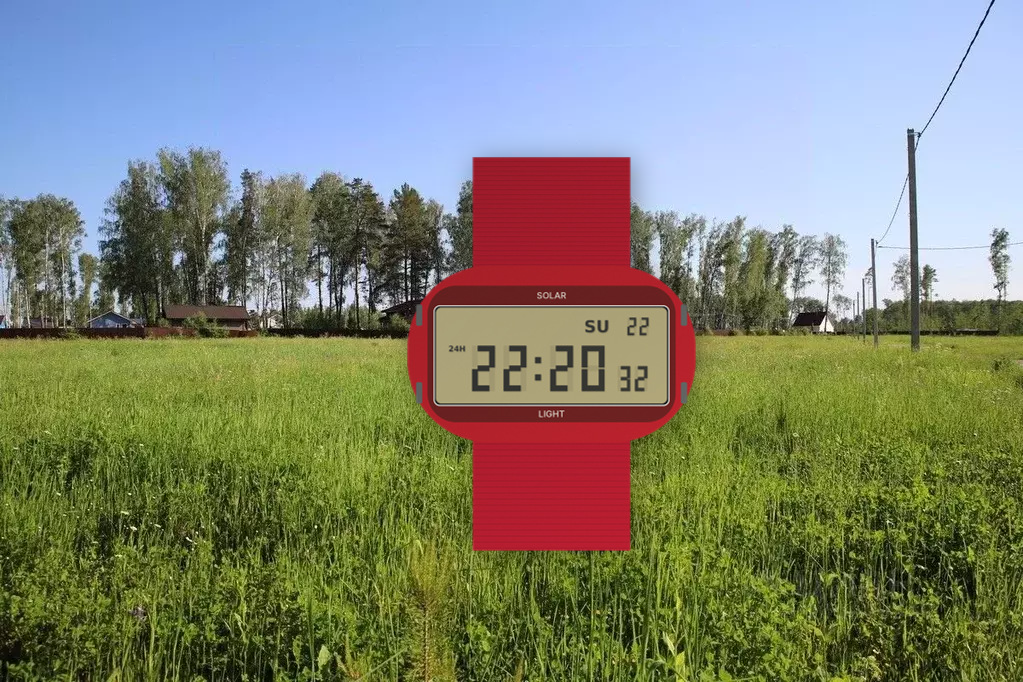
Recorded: h=22 m=20 s=32
